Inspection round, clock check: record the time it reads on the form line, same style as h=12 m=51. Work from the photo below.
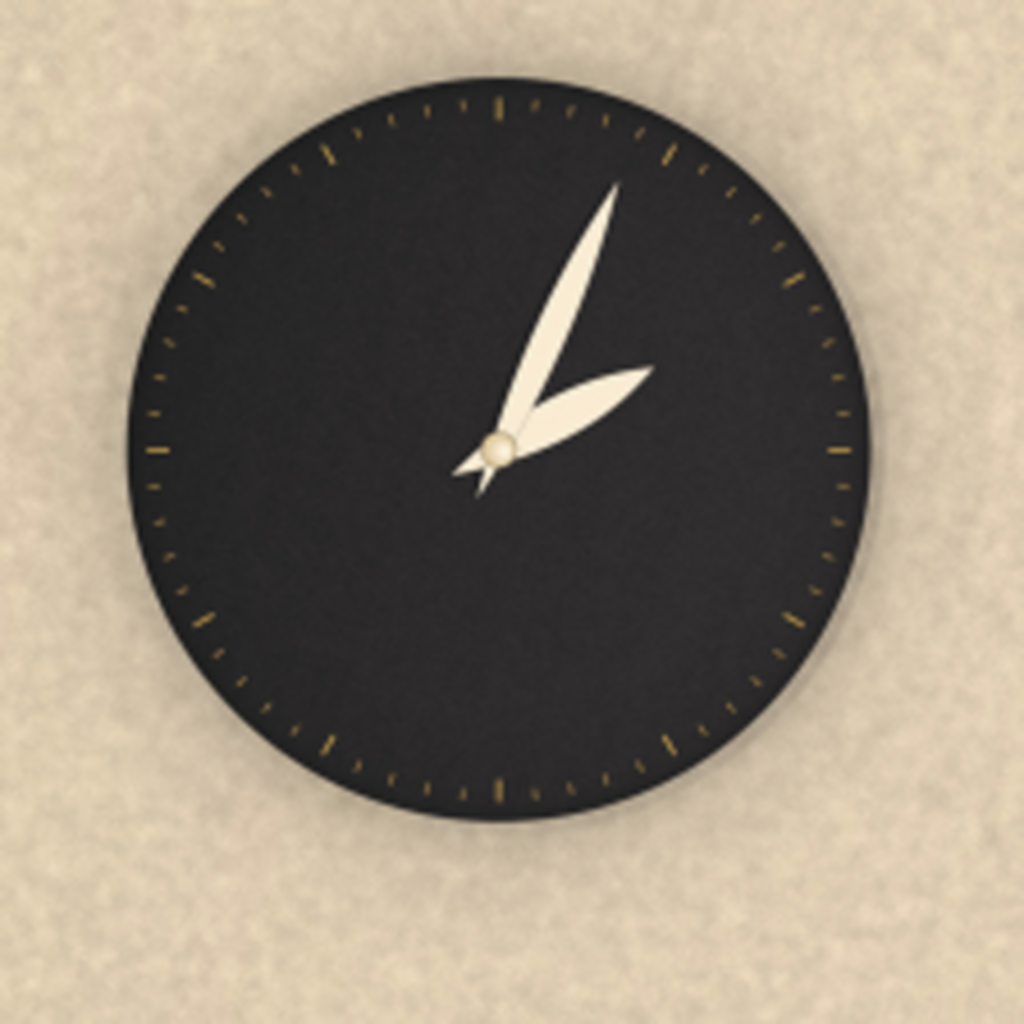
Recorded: h=2 m=4
